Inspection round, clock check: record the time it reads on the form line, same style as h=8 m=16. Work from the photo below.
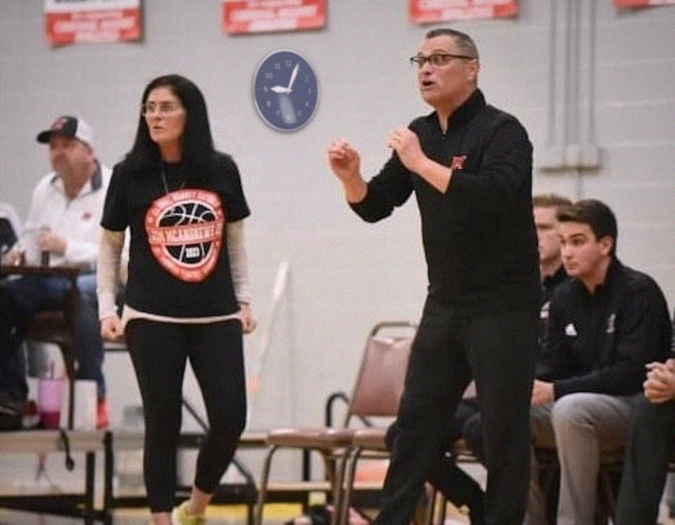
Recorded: h=9 m=4
